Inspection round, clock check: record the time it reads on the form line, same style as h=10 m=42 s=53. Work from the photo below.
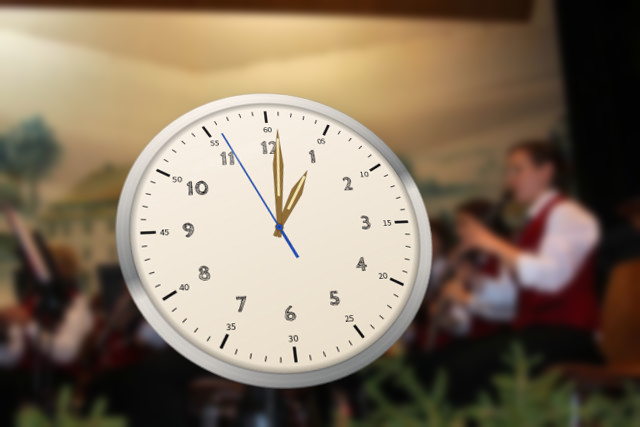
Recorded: h=1 m=0 s=56
